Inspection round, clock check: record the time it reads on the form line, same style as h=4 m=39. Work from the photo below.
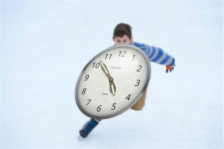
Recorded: h=4 m=52
